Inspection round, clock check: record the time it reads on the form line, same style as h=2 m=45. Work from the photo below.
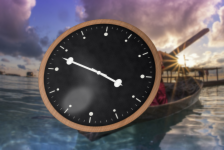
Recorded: h=3 m=48
